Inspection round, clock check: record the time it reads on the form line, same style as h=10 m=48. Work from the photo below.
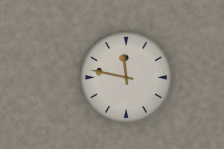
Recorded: h=11 m=47
